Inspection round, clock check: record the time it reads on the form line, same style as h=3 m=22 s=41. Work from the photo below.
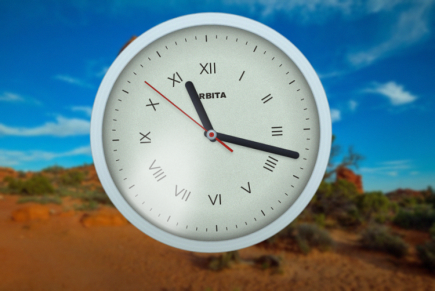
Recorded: h=11 m=17 s=52
